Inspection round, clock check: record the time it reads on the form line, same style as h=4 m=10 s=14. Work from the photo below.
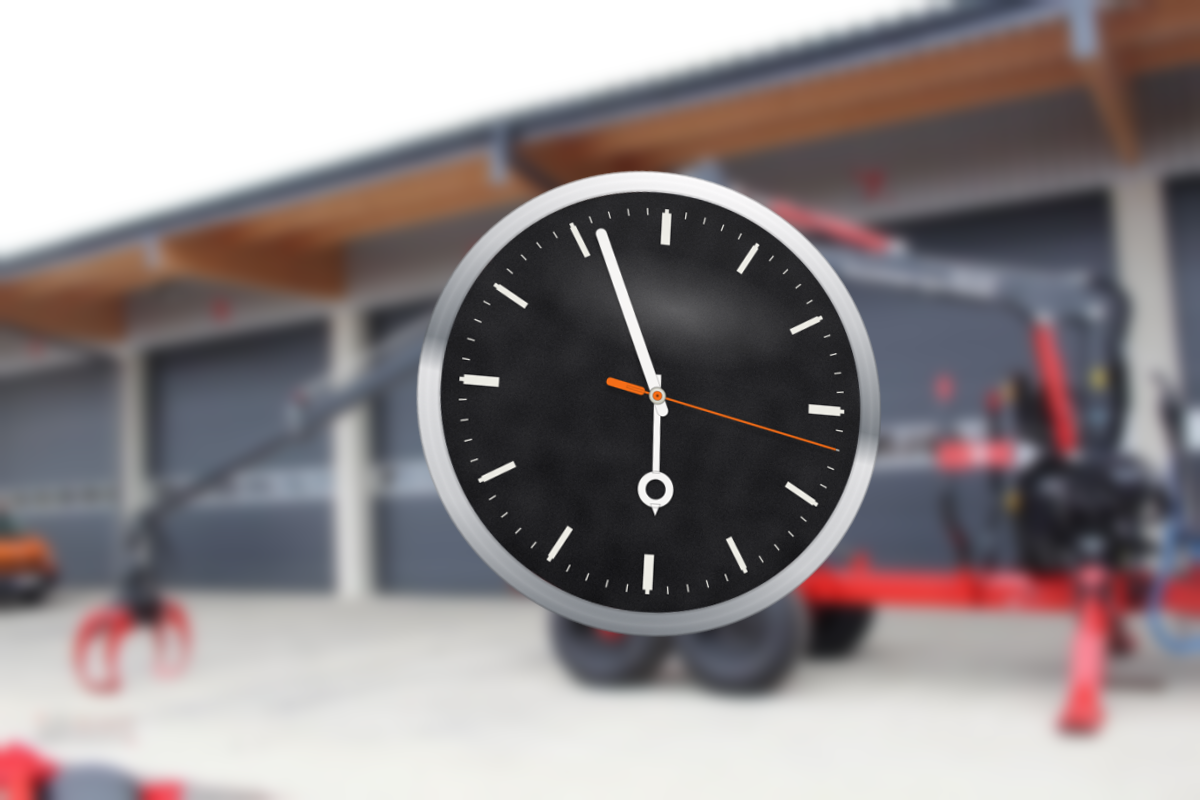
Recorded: h=5 m=56 s=17
